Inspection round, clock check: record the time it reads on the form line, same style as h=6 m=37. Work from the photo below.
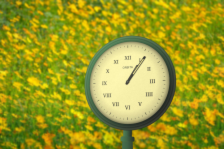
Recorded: h=1 m=6
